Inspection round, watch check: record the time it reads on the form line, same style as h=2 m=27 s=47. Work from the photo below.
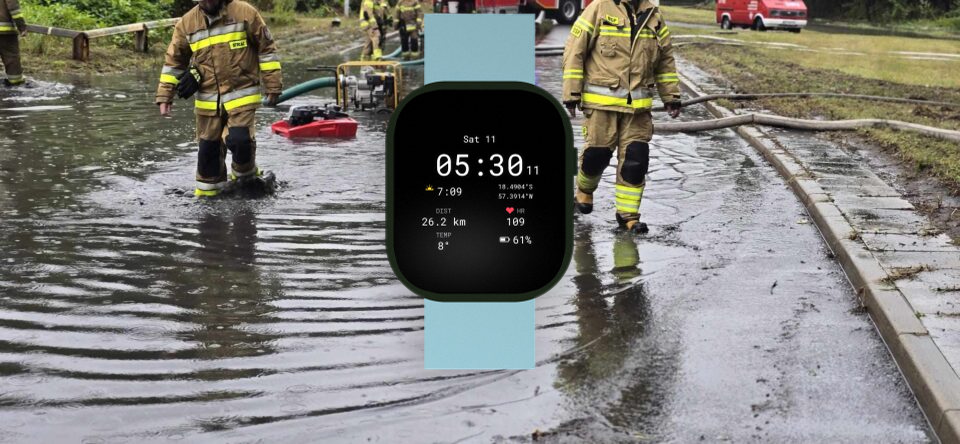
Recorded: h=5 m=30 s=11
